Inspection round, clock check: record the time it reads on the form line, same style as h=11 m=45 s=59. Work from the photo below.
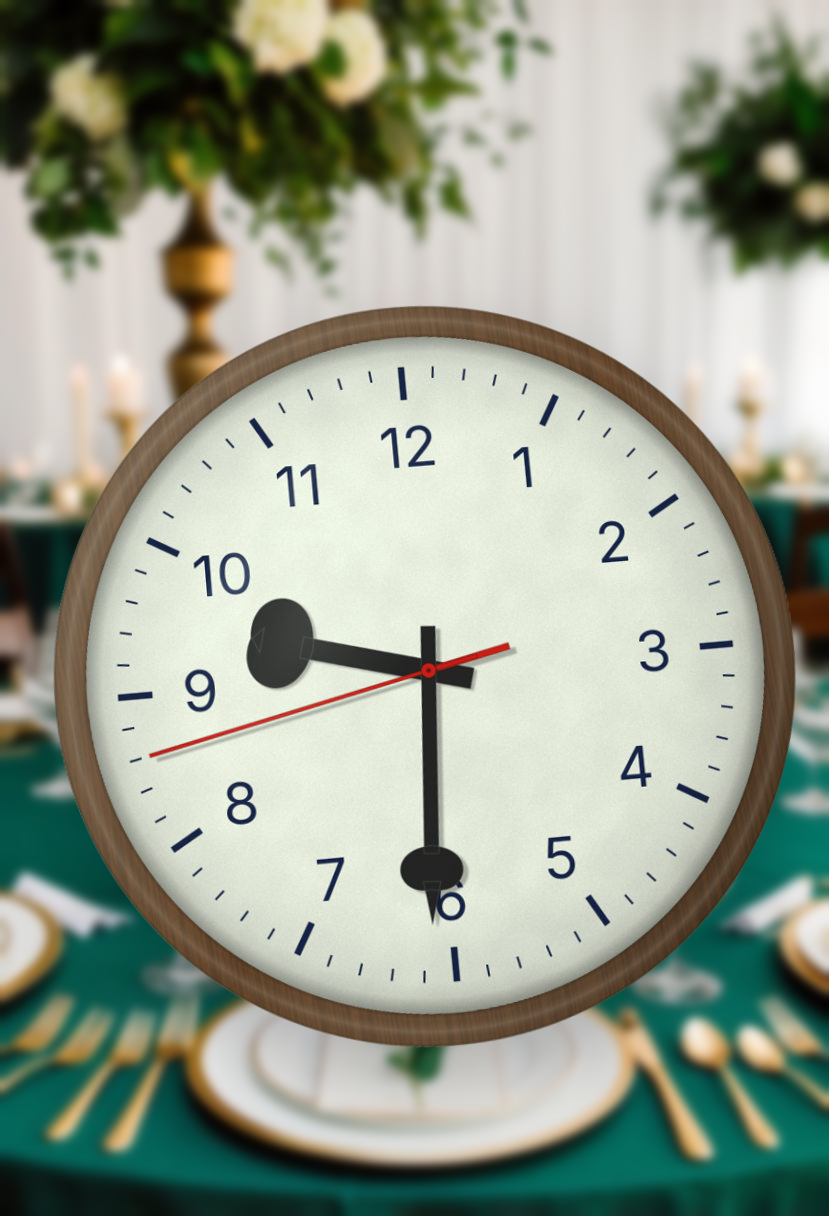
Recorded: h=9 m=30 s=43
